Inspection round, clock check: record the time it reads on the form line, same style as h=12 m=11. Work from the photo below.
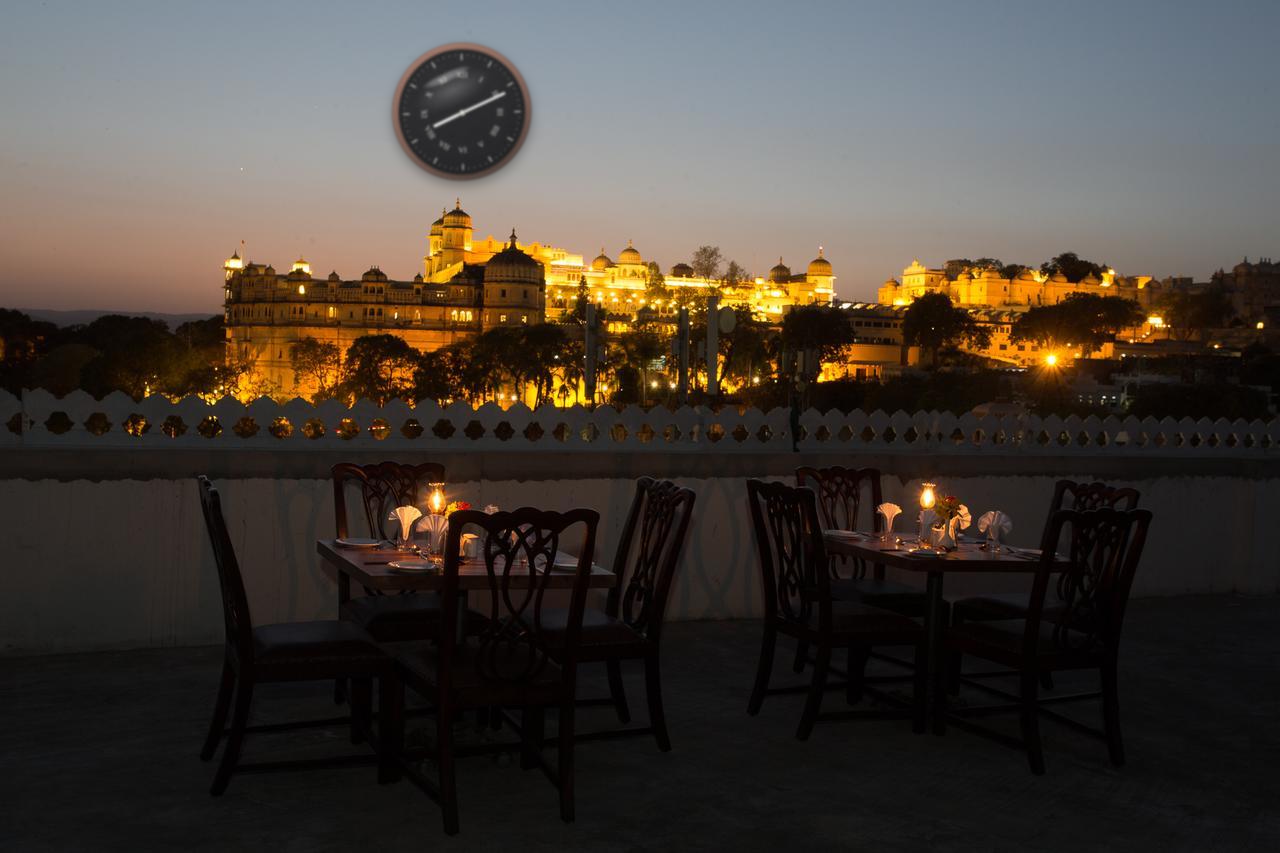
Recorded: h=8 m=11
